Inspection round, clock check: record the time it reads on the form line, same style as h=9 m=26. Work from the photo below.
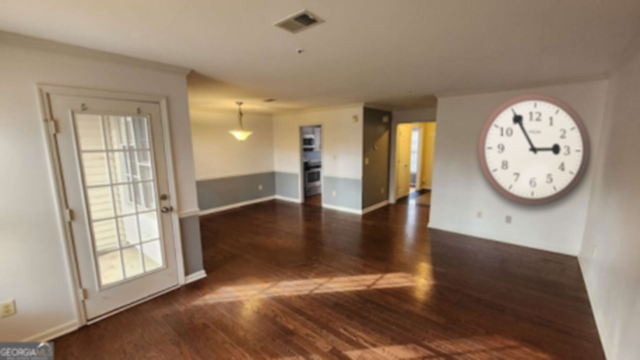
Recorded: h=2 m=55
